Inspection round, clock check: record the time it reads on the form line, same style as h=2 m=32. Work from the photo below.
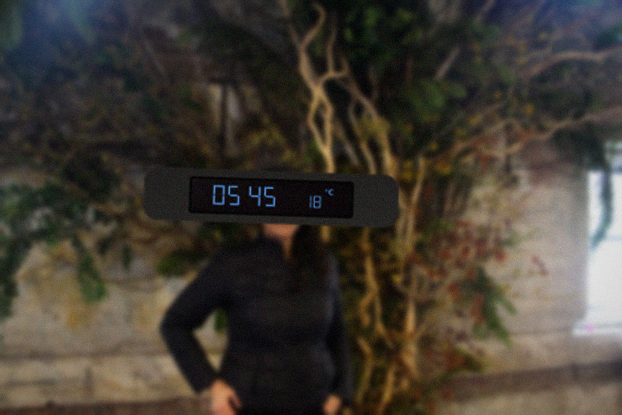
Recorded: h=5 m=45
